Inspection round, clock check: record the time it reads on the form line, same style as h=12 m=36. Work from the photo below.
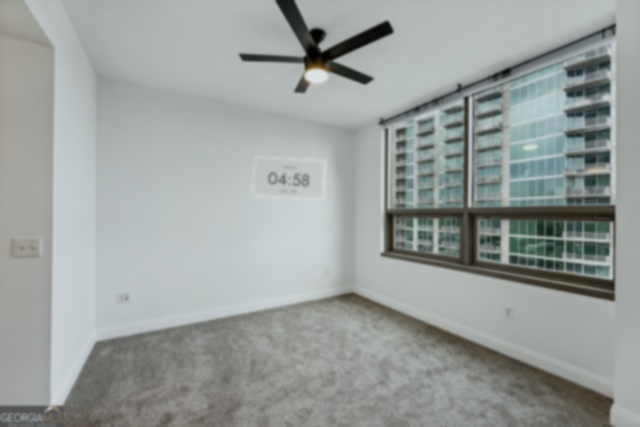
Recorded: h=4 m=58
